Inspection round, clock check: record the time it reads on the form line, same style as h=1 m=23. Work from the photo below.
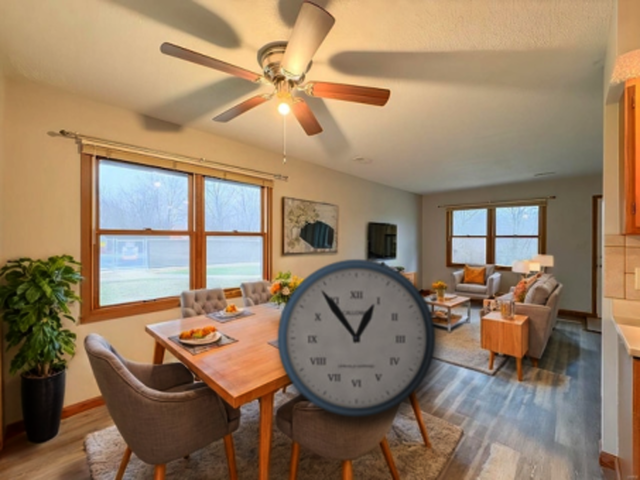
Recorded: h=12 m=54
